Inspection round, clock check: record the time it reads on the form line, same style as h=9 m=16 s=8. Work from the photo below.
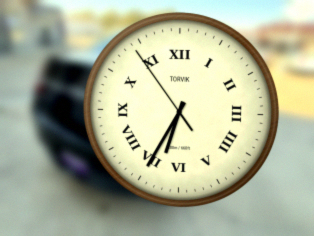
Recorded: h=6 m=34 s=54
